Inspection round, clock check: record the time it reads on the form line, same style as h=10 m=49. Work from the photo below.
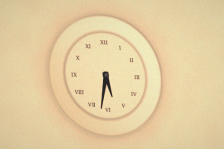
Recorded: h=5 m=32
